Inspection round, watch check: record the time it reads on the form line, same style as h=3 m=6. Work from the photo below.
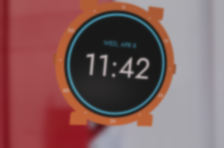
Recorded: h=11 m=42
